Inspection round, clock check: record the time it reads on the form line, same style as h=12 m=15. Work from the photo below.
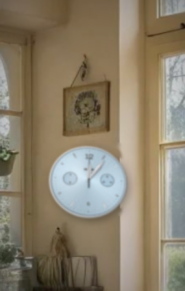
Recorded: h=12 m=6
